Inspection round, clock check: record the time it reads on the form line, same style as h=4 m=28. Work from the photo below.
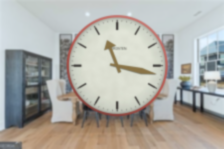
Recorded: h=11 m=17
